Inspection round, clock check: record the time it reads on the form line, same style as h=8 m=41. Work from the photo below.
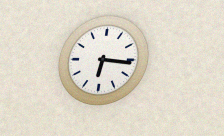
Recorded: h=6 m=16
